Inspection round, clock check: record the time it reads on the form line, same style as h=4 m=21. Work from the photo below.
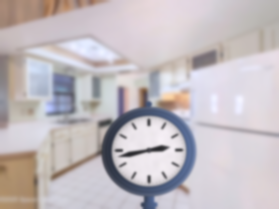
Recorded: h=2 m=43
